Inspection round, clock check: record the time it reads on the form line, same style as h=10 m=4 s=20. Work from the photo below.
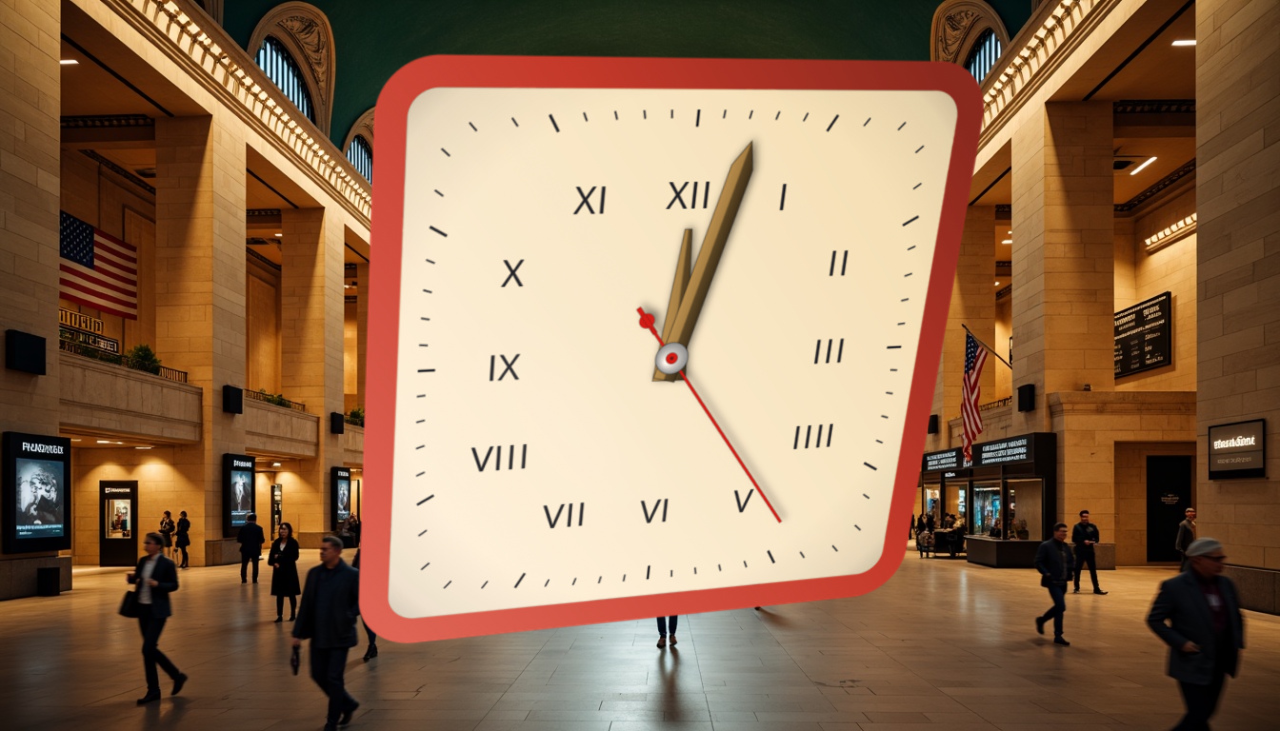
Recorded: h=12 m=2 s=24
